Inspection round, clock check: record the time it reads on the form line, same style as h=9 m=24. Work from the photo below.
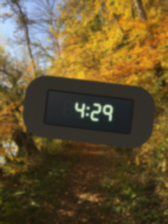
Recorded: h=4 m=29
